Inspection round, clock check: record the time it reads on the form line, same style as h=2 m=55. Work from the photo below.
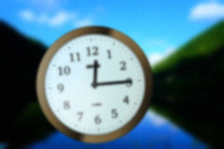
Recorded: h=12 m=15
